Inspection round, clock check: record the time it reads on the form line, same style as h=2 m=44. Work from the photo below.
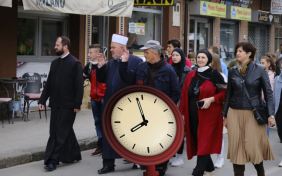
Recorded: h=7 m=58
